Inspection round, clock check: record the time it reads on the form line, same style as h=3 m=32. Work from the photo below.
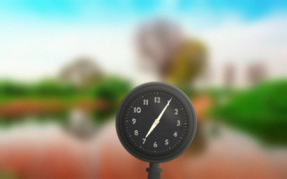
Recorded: h=7 m=5
